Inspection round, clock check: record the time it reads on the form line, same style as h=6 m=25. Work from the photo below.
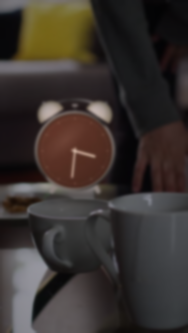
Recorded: h=3 m=31
